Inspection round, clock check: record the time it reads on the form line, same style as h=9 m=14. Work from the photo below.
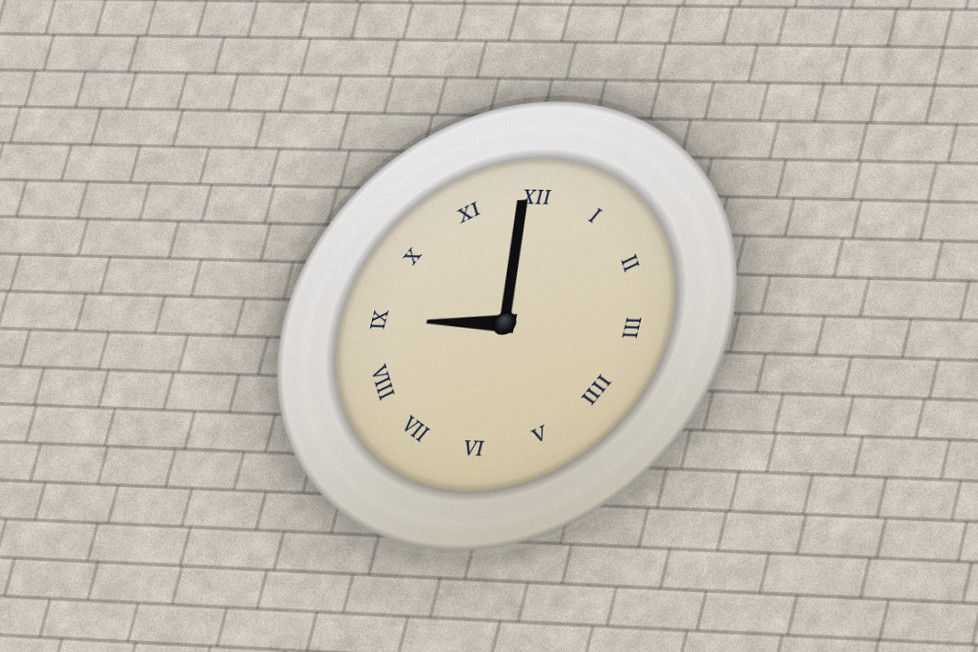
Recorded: h=8 m=59
